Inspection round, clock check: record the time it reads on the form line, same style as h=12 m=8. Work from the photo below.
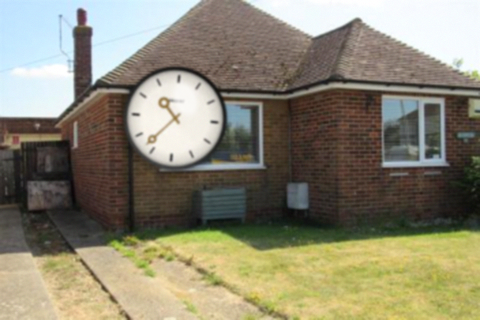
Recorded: h=10 m=37
